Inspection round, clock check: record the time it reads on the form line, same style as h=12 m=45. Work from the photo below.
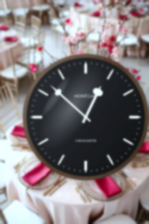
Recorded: h=12 m=52
